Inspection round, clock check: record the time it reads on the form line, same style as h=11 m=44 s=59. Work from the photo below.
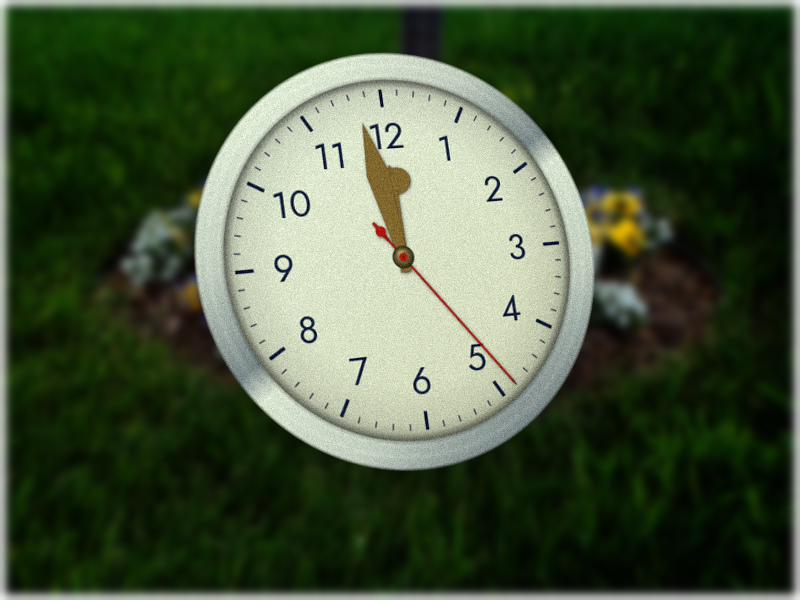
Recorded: h=11 m=58 s=24
